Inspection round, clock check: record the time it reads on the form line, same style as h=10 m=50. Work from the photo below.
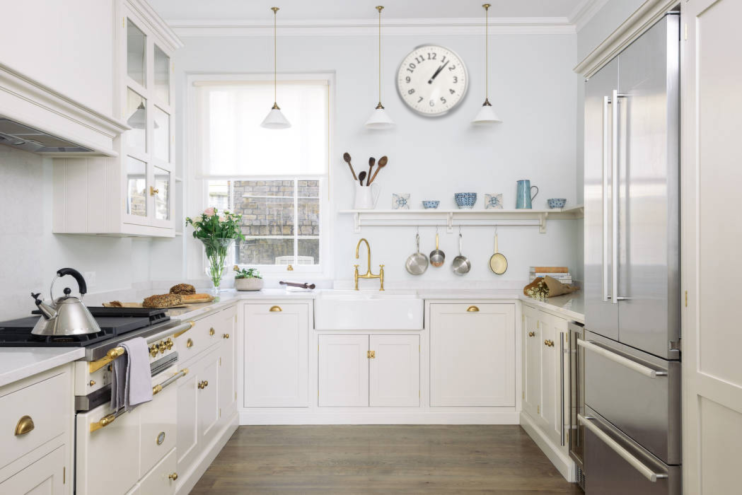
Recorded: h=1 m=7
